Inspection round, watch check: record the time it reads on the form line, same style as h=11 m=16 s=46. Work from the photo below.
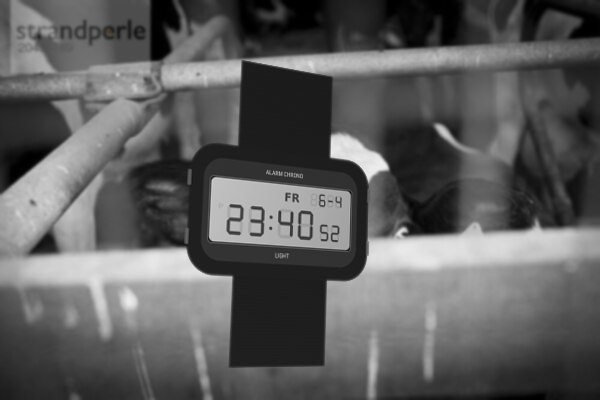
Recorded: h=23 m=40 s=52
